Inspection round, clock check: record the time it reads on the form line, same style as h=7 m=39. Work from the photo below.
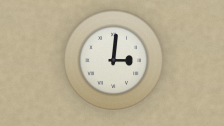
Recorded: h=3 m=1
